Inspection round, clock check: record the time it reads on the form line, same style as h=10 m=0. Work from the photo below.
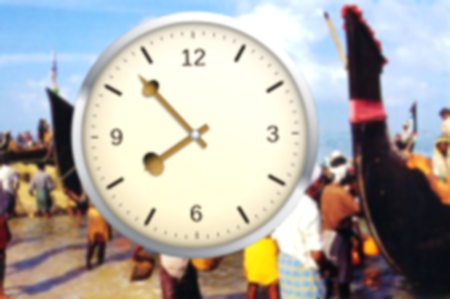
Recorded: h=7 m=53
